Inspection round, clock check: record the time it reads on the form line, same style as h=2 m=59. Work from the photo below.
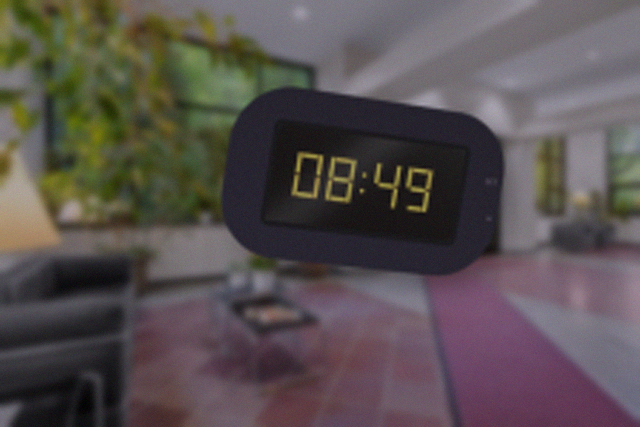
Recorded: h=8 m=49
